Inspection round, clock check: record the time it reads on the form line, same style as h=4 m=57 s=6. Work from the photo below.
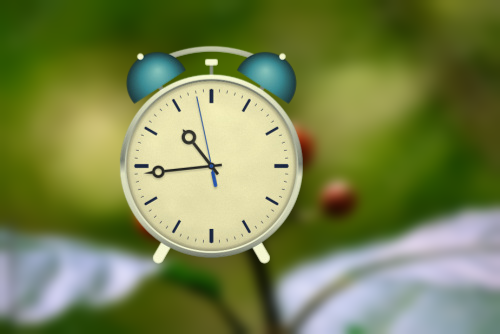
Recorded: h=10 m=43 s=58
